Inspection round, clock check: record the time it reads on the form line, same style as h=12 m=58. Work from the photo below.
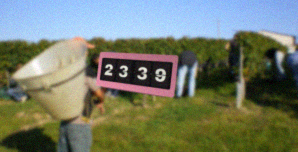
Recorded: h=23 m=39
